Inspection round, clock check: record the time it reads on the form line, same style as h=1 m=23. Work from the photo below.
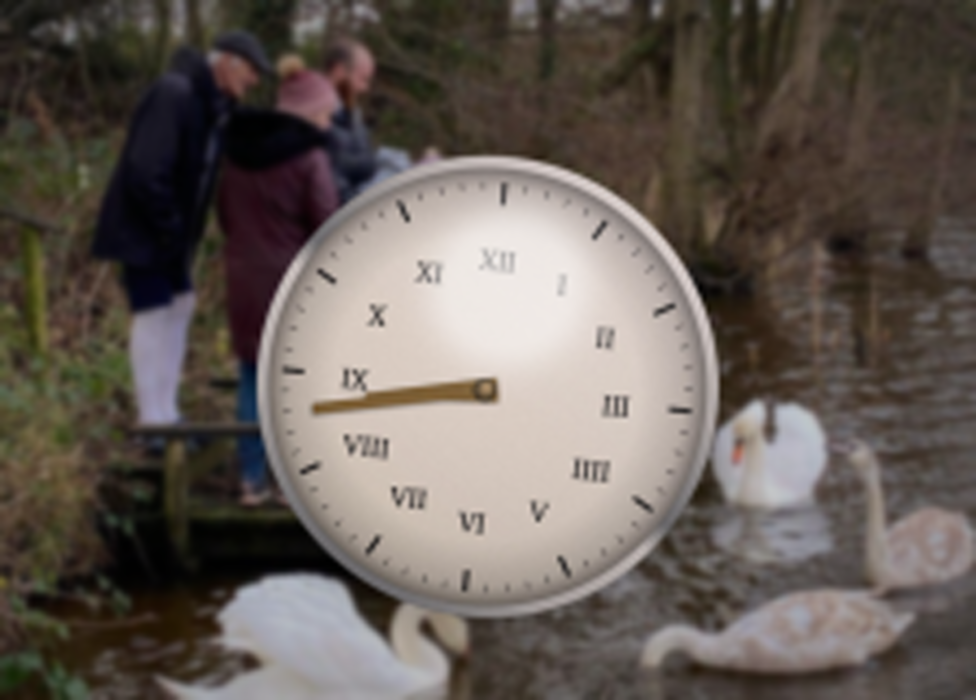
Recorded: h=8 m=43
